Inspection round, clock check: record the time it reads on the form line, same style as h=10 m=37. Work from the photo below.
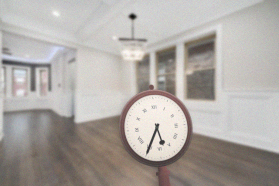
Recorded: h=5 m=35
